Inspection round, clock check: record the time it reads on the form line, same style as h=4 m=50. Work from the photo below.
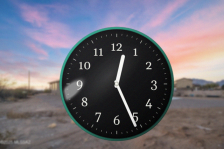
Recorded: h=12 m=26
